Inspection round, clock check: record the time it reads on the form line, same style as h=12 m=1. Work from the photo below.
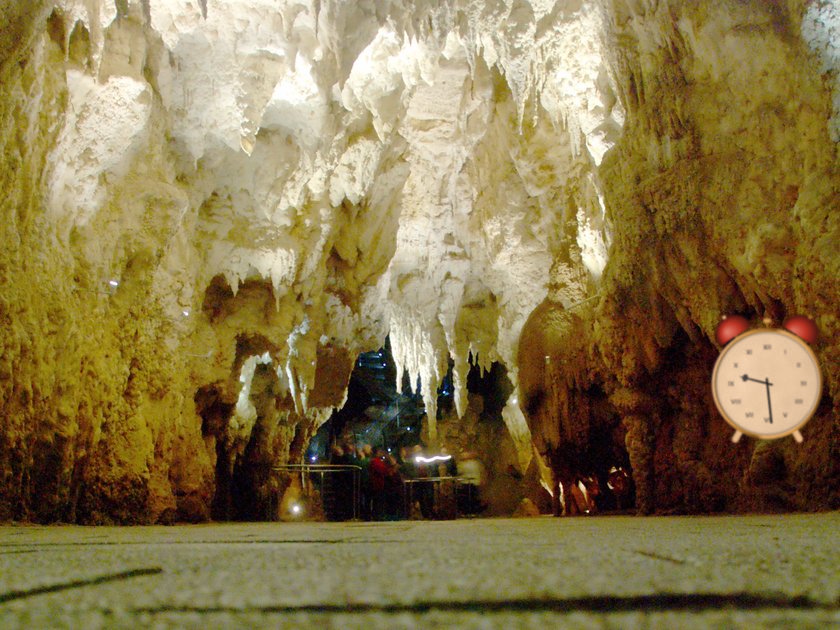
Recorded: h=9 m=29
